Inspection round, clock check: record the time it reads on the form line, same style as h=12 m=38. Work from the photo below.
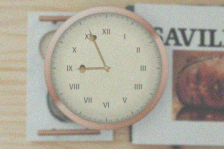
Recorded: h=8 m=56
